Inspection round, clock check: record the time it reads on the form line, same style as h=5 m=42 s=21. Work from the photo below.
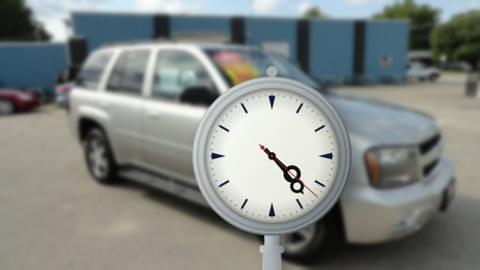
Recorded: h=4 m=23 s=22
